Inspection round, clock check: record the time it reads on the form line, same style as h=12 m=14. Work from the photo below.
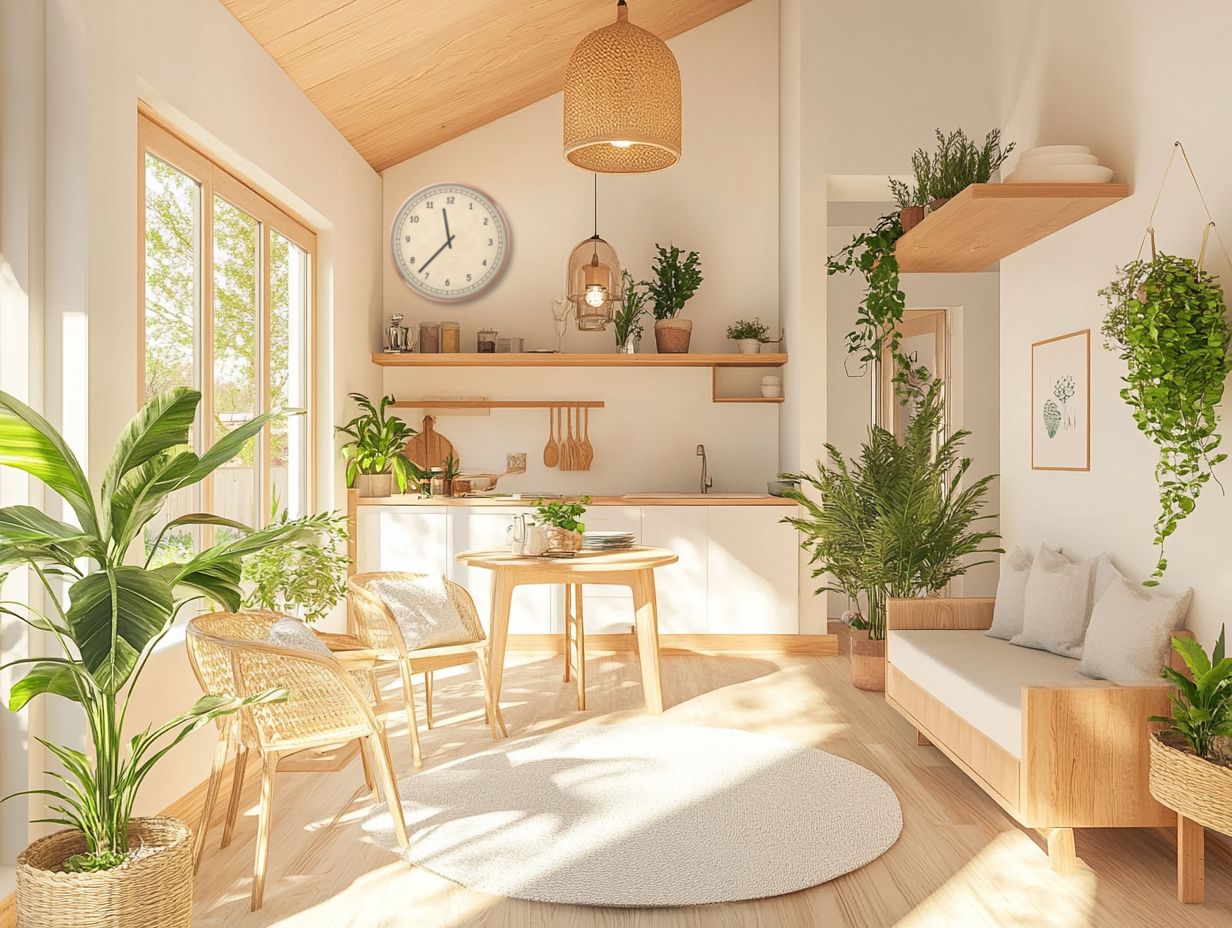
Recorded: h=11 m=37
